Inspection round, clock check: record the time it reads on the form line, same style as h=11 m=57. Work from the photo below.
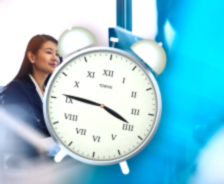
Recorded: h=3 m=46
